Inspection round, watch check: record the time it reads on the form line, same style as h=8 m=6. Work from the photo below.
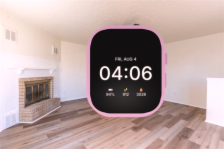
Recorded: h=4 m=6
